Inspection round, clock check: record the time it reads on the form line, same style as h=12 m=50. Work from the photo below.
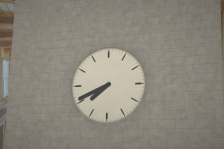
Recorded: h=7 m=41
